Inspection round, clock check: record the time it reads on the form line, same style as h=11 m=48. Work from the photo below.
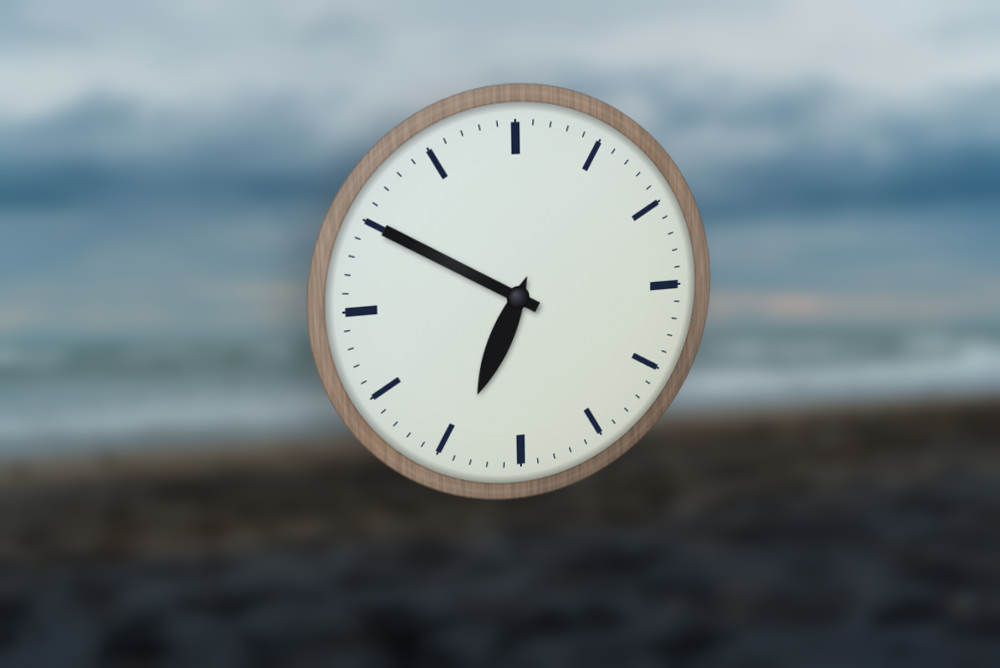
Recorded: h=6 m=50
